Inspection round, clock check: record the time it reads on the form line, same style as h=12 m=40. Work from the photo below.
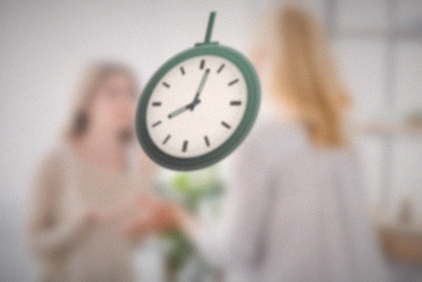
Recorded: h=8 m=2
